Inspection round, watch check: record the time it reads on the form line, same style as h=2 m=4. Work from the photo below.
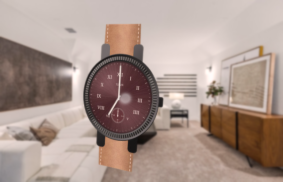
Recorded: h=7 m=0
